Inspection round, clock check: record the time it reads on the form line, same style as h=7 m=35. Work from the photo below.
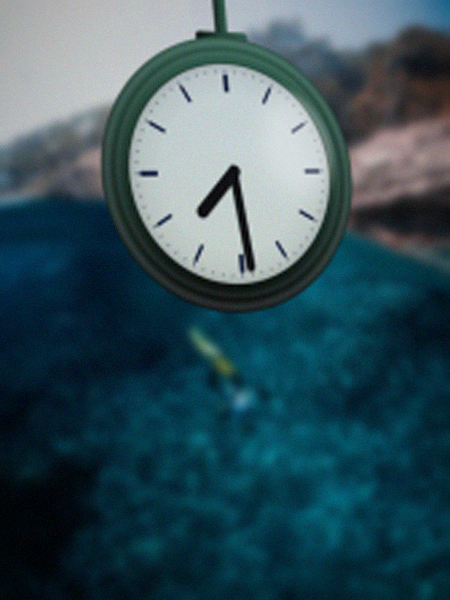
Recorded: h=7 m=29
